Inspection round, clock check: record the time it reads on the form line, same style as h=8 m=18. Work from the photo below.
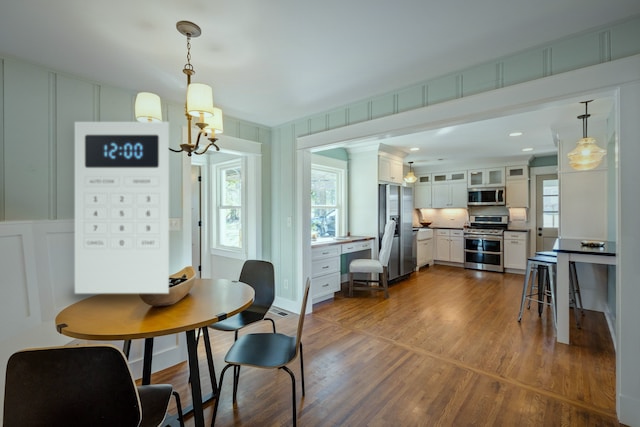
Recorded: h=12 m=0
